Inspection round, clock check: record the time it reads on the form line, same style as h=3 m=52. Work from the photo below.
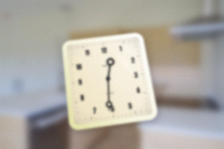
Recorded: h=12 m=31
